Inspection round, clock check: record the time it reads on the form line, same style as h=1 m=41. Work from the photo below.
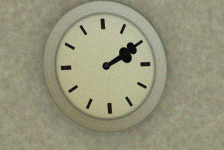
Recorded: h=2 m=10
